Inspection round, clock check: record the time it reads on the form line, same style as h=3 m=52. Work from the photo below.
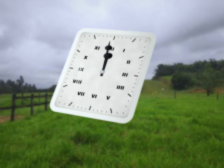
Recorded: h=11 m=59
